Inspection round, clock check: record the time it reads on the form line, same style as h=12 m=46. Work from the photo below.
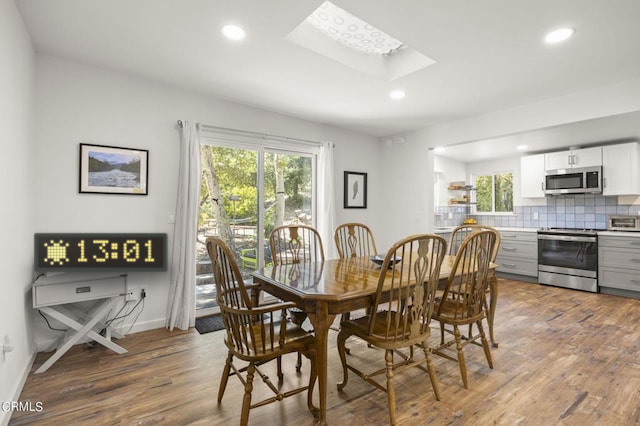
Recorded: h=13 m=1
